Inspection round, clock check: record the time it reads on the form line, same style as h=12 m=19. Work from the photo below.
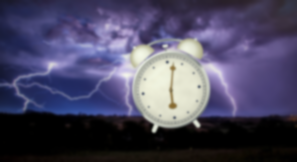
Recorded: h=6 m=2
